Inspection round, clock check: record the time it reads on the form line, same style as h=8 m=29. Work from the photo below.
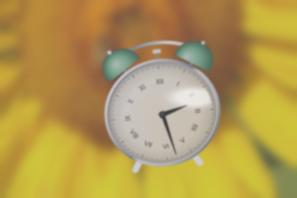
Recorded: h=2 m=28
